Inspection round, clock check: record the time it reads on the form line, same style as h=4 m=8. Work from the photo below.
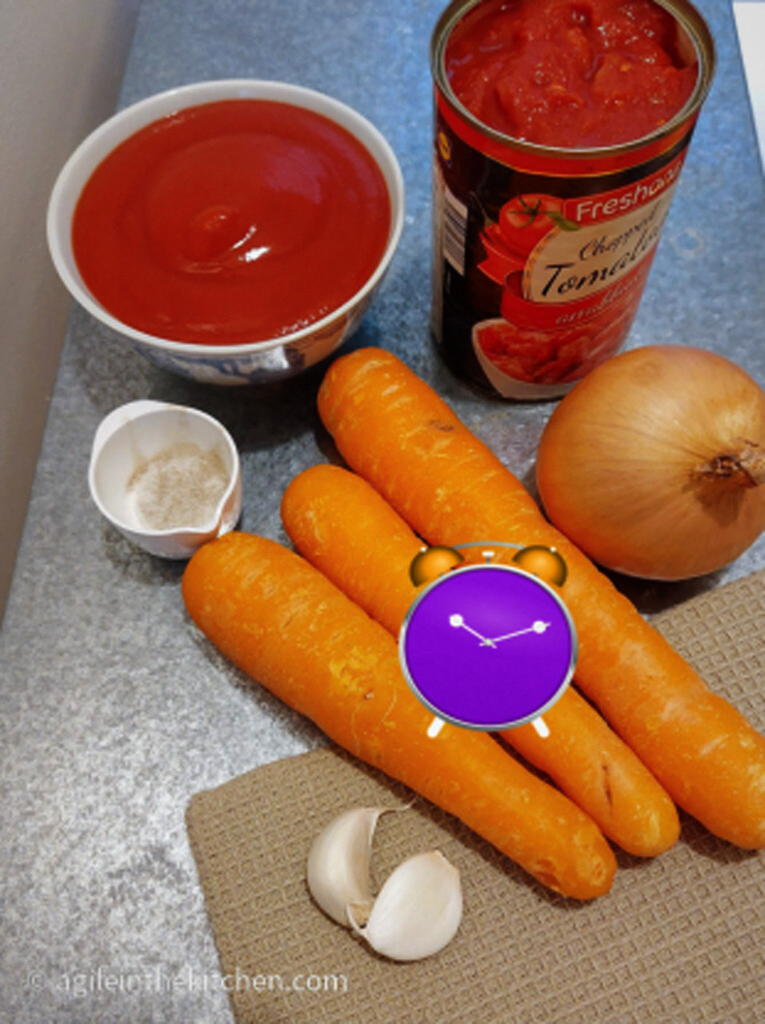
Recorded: h=10 m=12
